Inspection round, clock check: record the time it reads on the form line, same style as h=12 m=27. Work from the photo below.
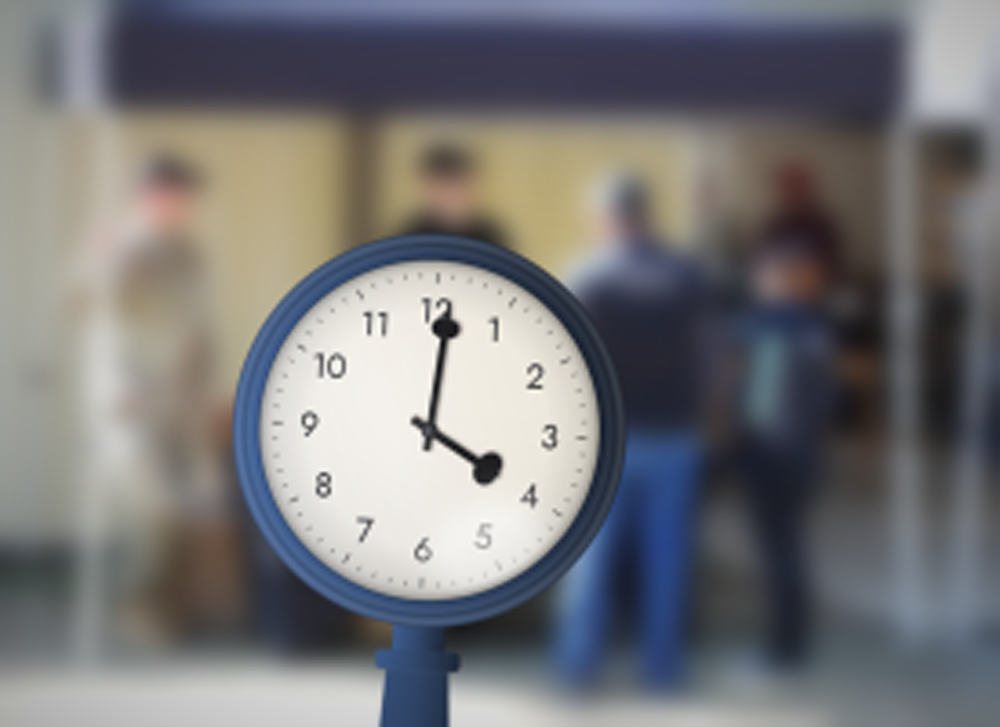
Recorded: h=4 m=1
